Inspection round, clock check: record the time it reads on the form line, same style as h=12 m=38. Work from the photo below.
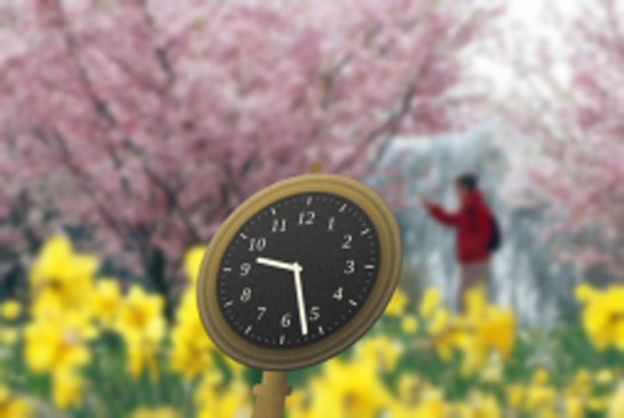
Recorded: h=9 m=27
